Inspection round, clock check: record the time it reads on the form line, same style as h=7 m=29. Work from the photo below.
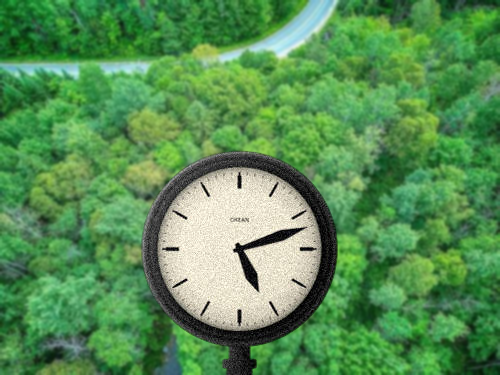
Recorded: h=5 m=12
